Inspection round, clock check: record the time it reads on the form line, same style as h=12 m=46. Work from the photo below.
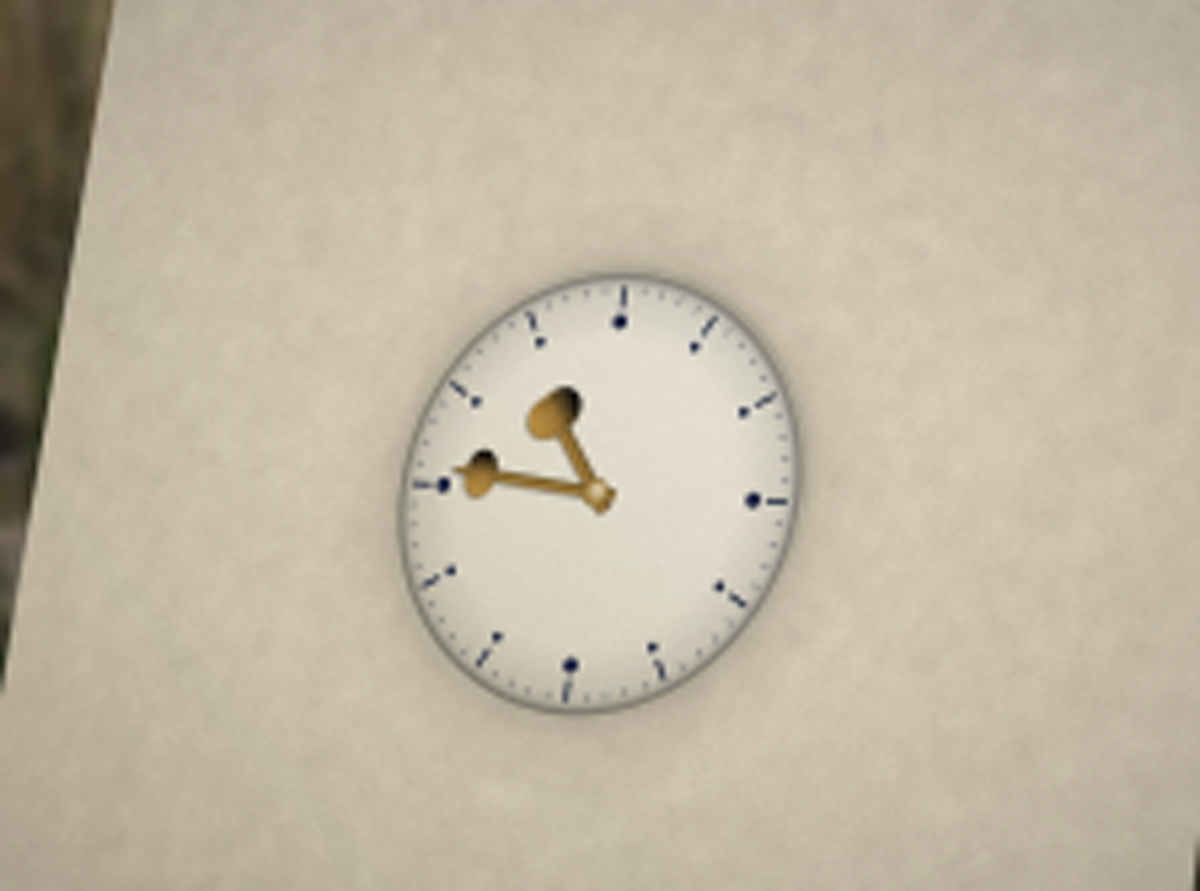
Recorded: h=10 m=46
